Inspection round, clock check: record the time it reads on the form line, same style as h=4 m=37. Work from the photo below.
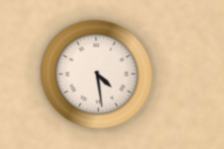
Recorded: h=4 m=29
